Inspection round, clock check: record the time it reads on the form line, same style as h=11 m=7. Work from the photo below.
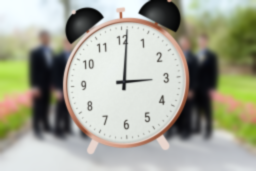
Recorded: h=3 m=1
